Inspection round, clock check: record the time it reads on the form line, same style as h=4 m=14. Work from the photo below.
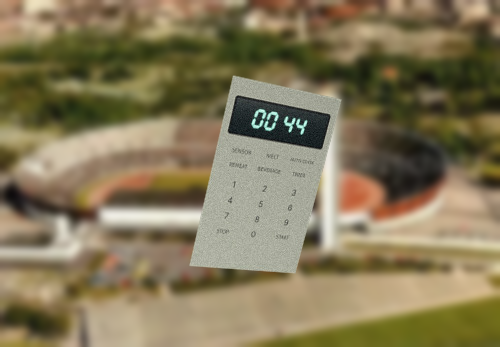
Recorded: h=0 m=44
